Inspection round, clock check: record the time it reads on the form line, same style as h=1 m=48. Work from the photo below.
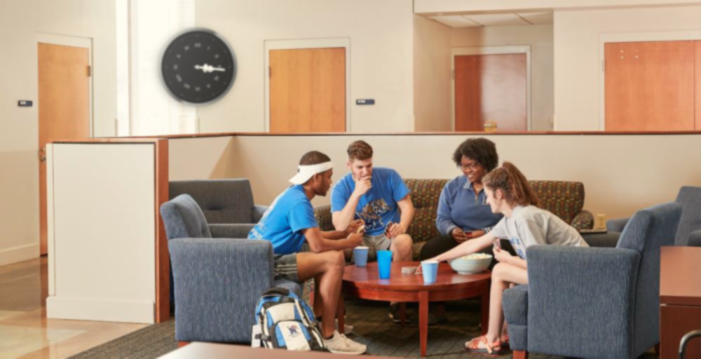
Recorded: h=3 m=16
